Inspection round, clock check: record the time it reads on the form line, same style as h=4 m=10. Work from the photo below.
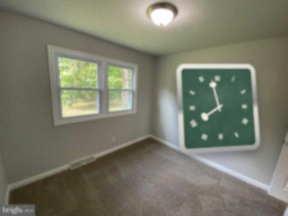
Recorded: h=7 m=58
